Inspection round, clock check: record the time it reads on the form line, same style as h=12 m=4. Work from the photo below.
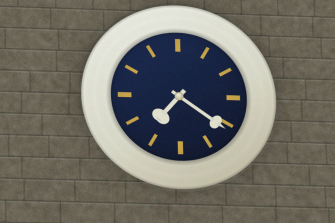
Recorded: h=7 m=21
